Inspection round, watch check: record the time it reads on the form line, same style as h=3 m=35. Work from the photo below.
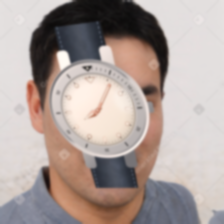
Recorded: h=8 m=6
